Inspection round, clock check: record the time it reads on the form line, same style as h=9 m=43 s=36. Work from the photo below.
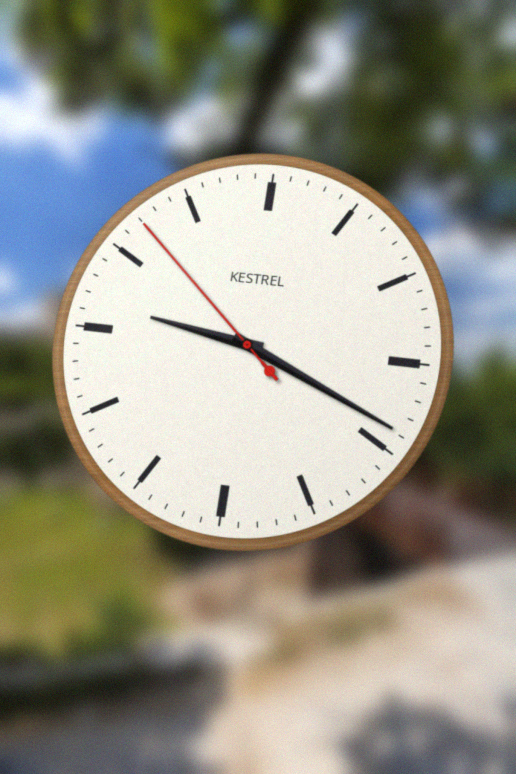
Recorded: h=9 m=18 s=52
